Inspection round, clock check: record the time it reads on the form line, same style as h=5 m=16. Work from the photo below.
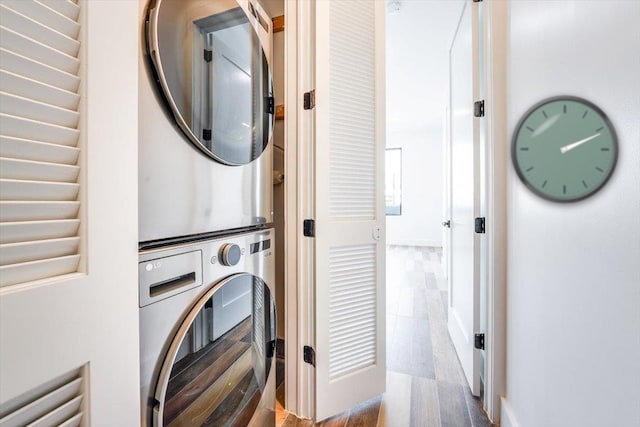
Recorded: h=2 m=11
